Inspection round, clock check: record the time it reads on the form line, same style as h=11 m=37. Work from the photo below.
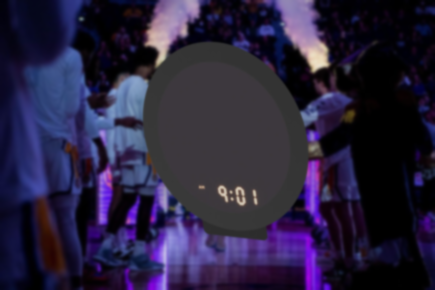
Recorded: h=9 m=1
